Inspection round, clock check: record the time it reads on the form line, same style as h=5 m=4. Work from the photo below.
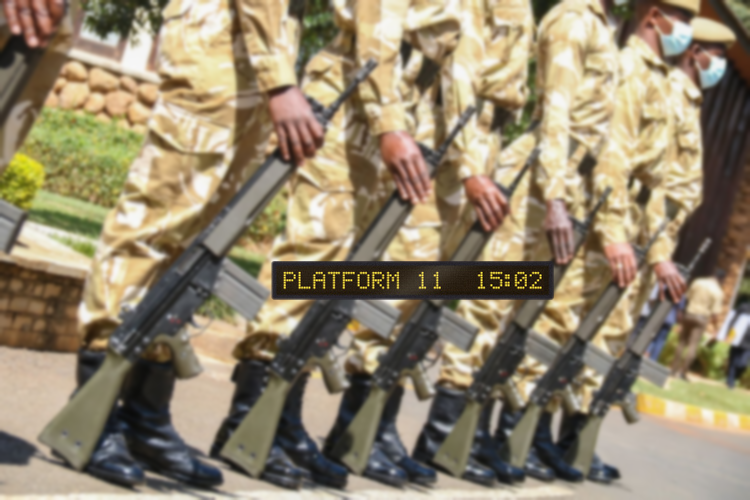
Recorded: h=15 m=2
